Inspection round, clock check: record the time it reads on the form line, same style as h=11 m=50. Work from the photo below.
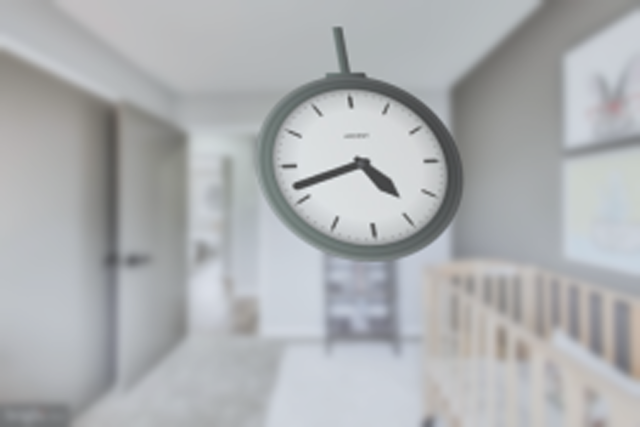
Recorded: h=4 m=42
